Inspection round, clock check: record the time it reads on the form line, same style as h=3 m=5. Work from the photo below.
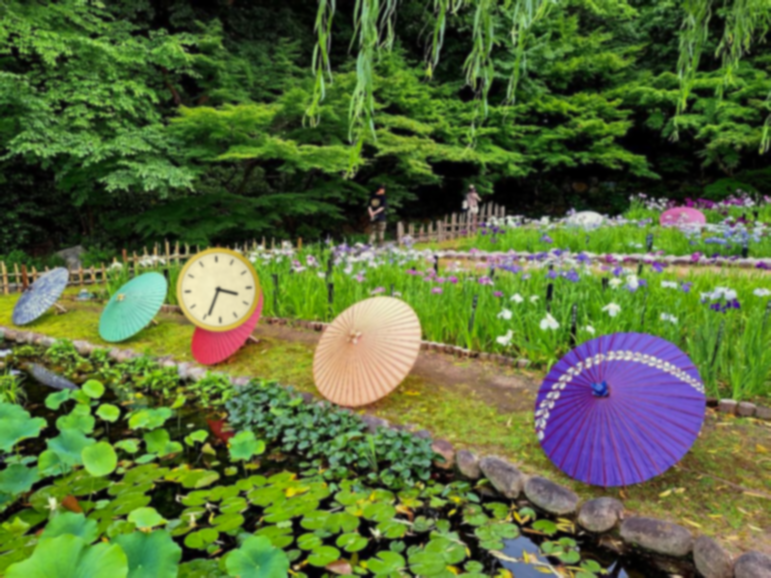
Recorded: h=3 m=34
